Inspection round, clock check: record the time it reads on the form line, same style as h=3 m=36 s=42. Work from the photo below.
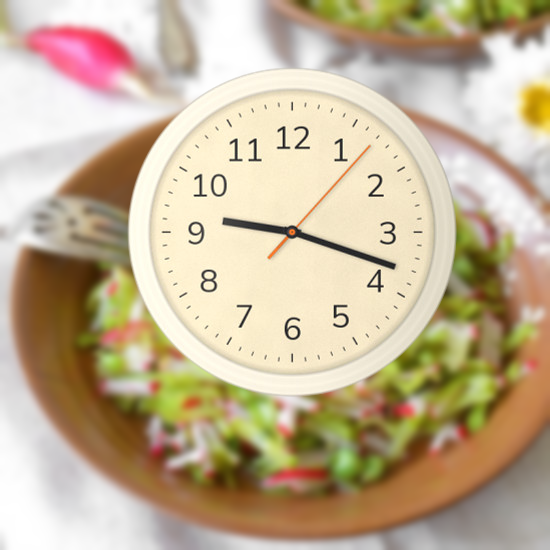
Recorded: h=9 m=18 s=7
